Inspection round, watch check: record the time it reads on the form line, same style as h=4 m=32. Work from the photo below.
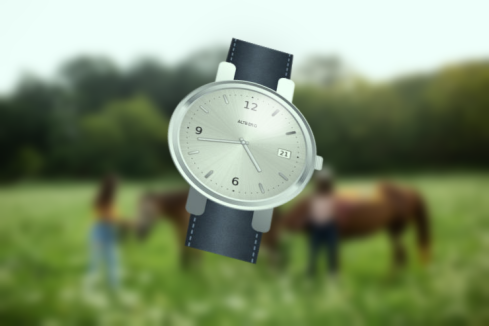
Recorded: h=4 m=43
